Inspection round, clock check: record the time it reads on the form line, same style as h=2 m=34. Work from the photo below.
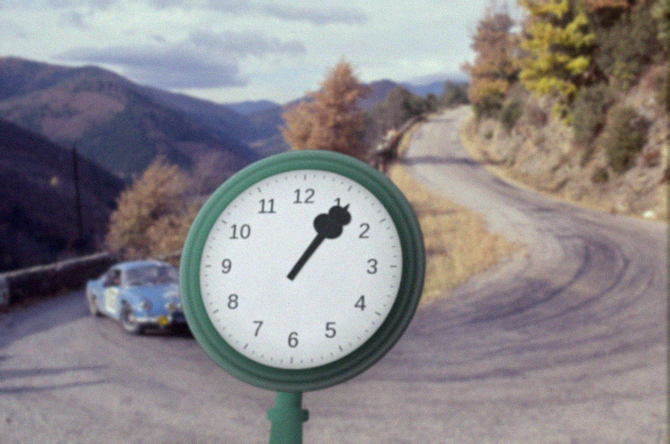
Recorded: h=1 m=6
